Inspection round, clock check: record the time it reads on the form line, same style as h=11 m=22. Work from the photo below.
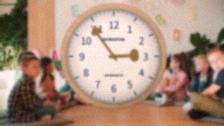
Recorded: h=2 m=54
